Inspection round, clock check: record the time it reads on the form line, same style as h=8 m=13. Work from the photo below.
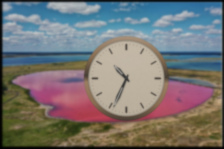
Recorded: h=10 m=34
